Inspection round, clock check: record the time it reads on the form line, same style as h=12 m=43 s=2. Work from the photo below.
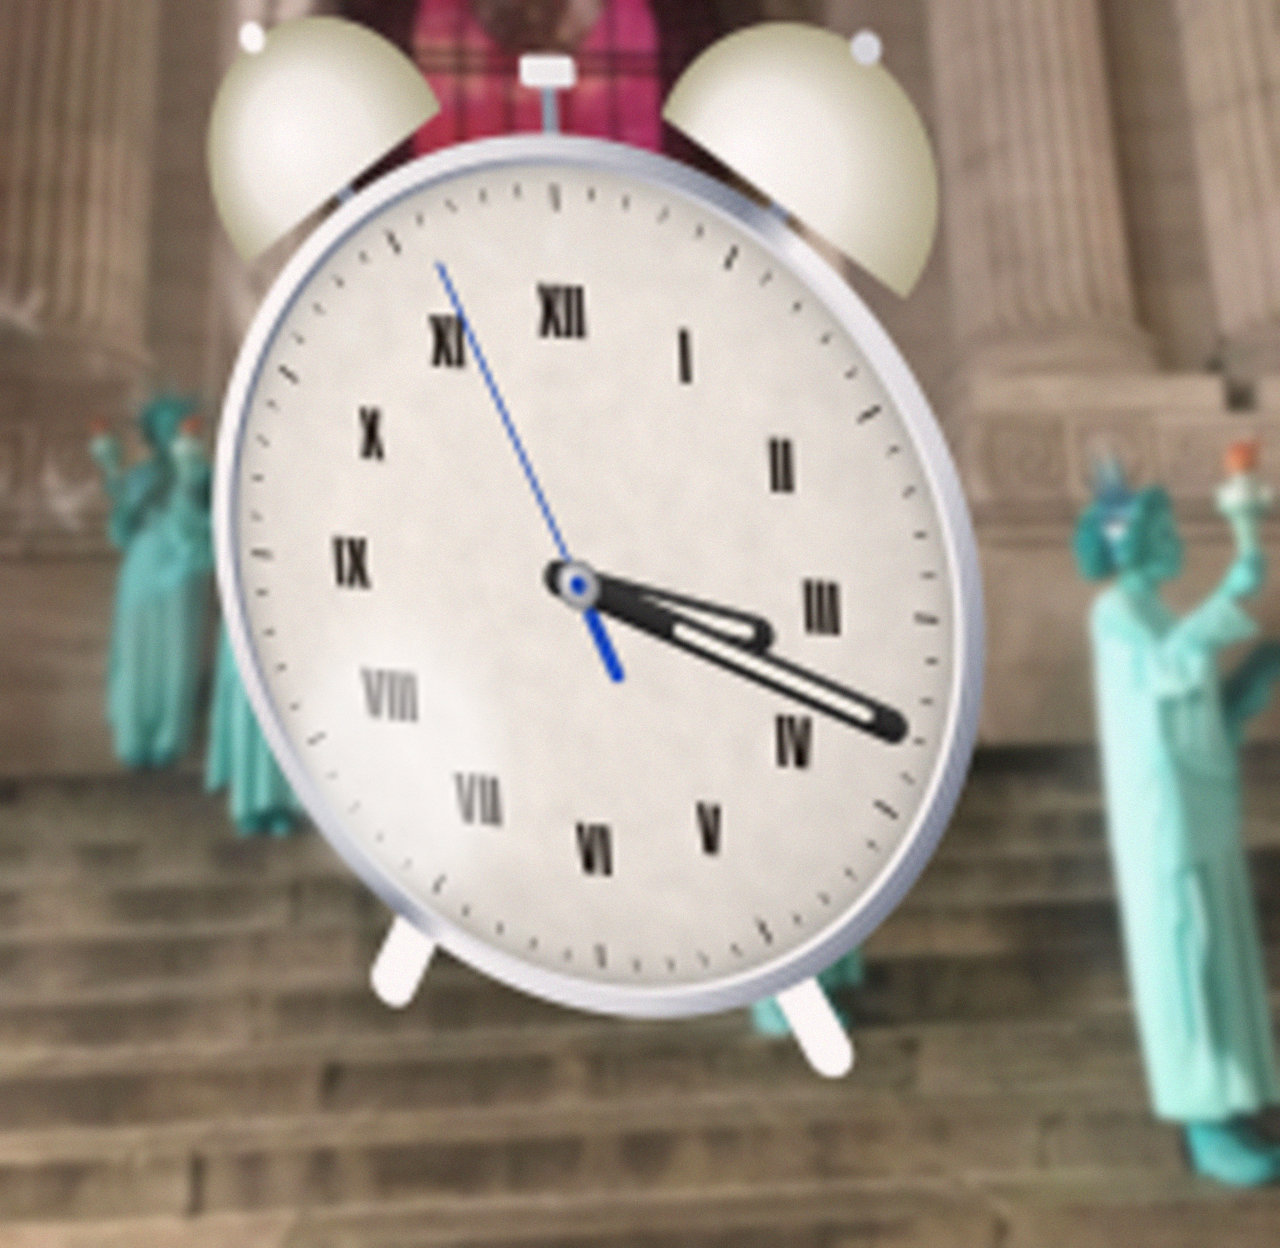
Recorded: h=3 m=17 s=56
